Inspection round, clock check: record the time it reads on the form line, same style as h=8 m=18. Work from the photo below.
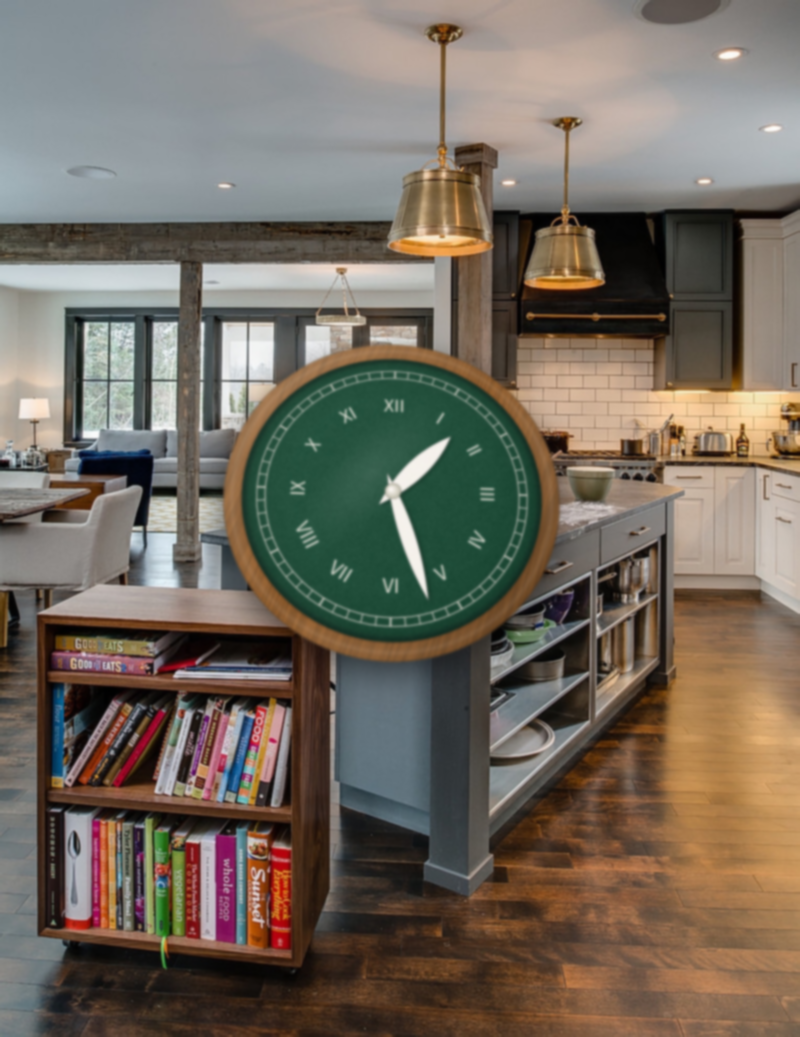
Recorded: h=1 m=27
